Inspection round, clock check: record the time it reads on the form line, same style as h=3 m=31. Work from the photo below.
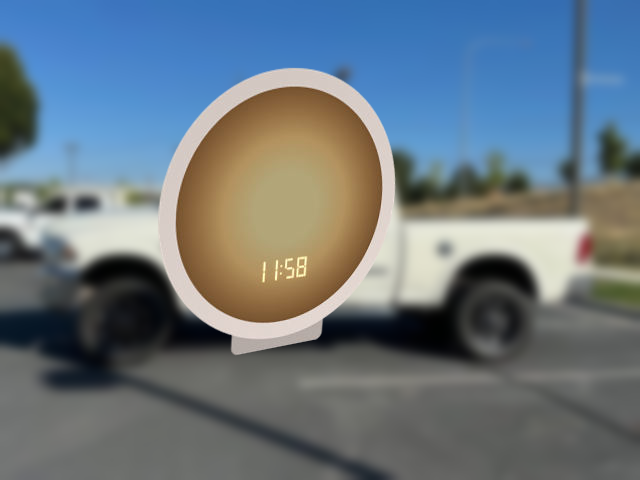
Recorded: h=11 m=58
